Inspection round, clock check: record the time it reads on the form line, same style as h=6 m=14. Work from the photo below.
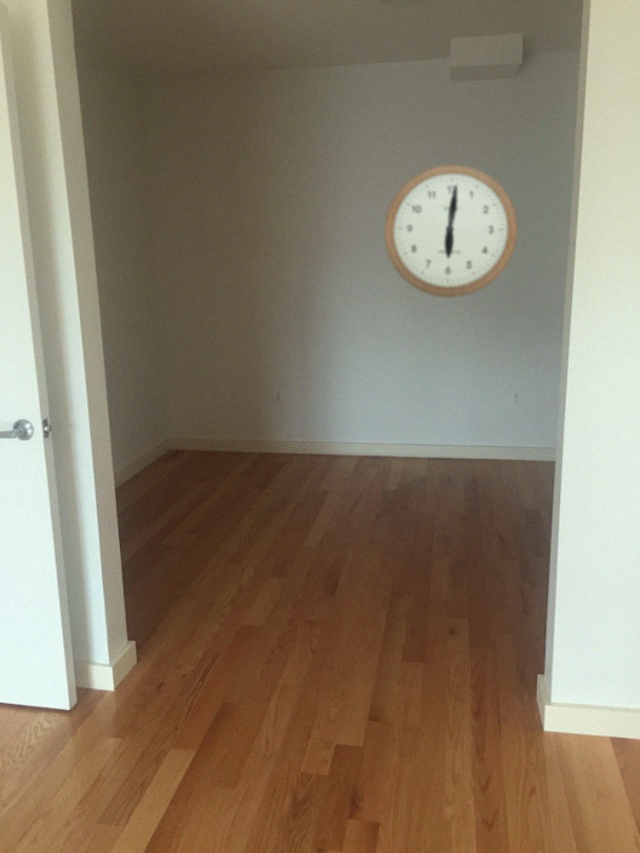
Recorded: h=6 m=1
